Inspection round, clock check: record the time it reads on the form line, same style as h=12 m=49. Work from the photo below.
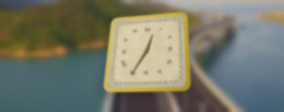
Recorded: h=12 m=35
